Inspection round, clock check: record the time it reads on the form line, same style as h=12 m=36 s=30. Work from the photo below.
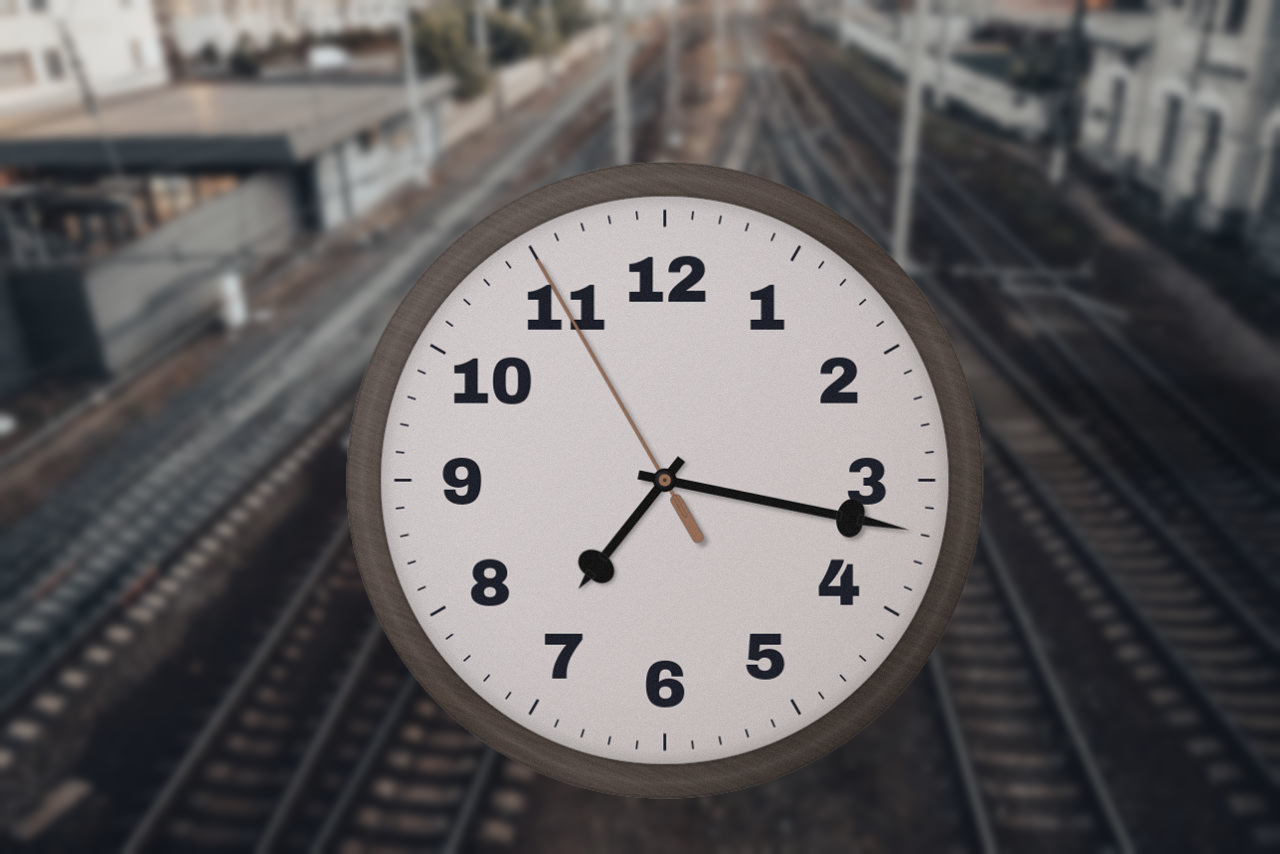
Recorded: h=7 m=16 s=55
